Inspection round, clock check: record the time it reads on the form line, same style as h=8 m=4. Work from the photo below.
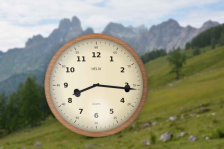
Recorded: h=8 m=16
